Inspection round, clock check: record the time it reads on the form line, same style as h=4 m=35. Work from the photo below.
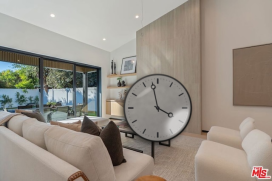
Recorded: h=3 m=58
